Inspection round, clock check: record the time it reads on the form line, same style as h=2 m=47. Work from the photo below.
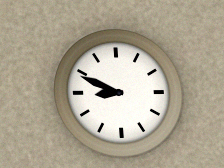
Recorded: h=8 m=49
